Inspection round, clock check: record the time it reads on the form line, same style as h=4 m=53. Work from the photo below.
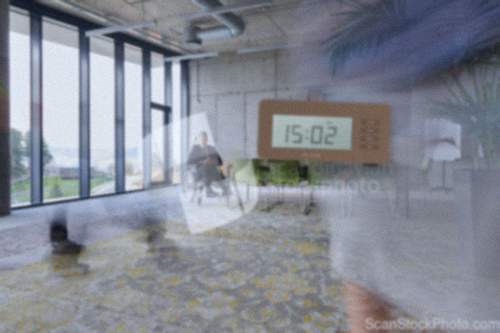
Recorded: h=15 m=2
